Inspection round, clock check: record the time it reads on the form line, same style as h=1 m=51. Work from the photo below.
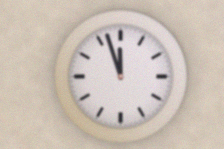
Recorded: h=11 m=57
